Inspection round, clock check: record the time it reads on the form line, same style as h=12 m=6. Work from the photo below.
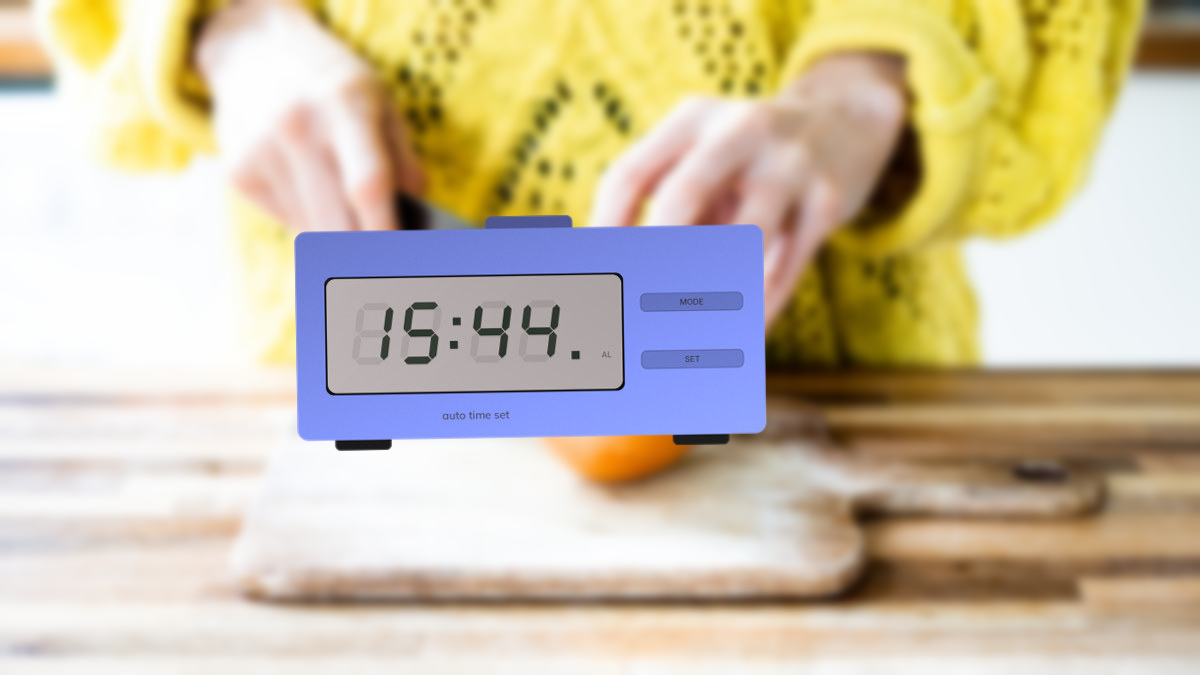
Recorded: h=15 m=44
